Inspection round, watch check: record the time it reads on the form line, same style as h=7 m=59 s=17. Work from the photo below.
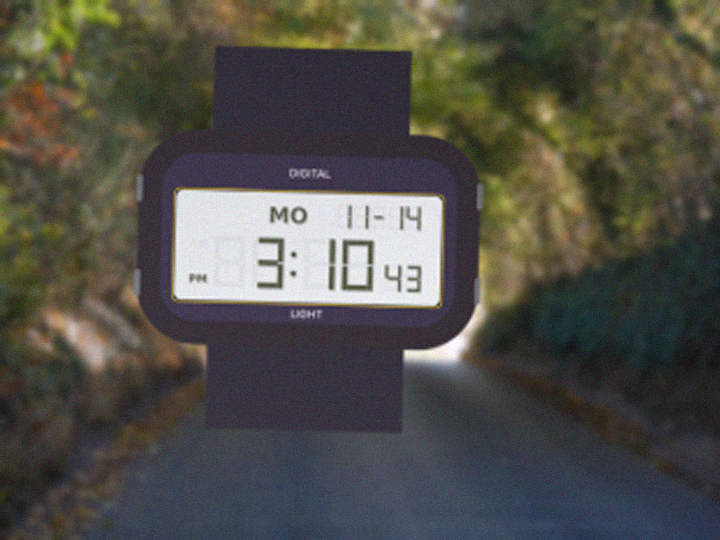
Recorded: h=3 m=10 s=43
